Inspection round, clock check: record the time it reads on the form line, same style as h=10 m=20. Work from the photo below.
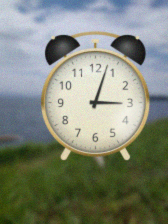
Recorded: h=3 m=3
